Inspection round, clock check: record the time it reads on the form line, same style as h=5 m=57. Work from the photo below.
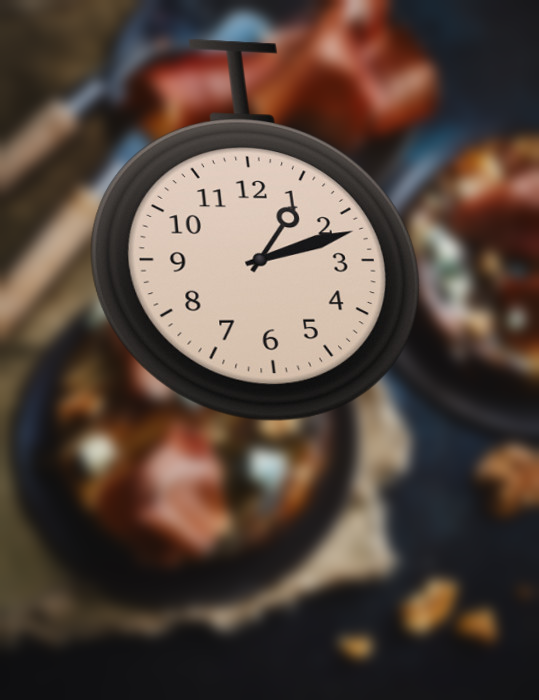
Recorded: h=1 m=12
